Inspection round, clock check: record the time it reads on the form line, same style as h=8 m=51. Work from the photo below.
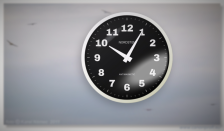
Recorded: h=10 m=5
